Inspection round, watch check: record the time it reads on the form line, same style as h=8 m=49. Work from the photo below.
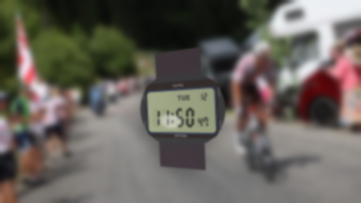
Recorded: h=11 m=50
